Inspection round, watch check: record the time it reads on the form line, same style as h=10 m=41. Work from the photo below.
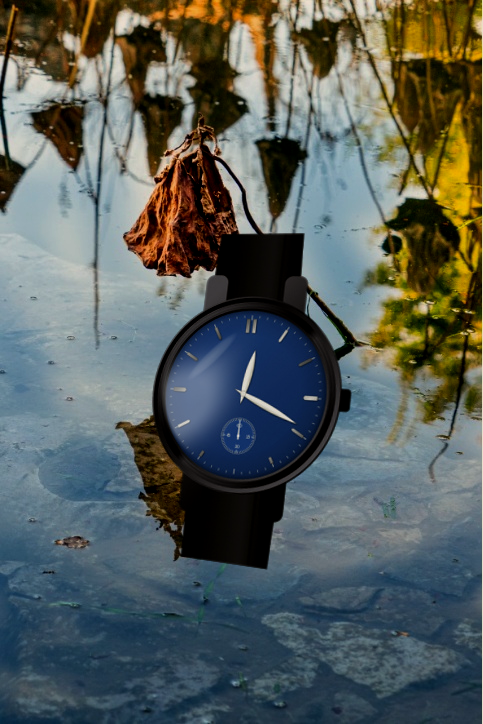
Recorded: h=12 m=19
